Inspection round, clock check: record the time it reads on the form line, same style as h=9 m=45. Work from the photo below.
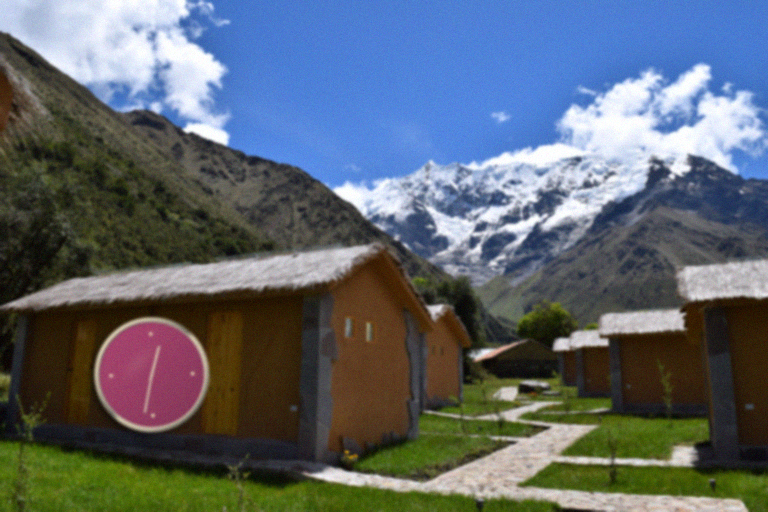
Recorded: h=12 m=32
